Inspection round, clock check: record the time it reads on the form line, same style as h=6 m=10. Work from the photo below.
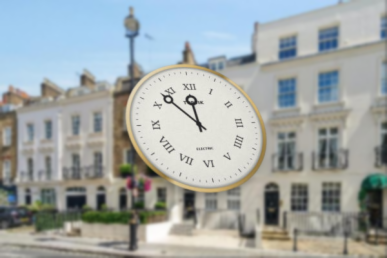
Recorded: h=11 m=53
